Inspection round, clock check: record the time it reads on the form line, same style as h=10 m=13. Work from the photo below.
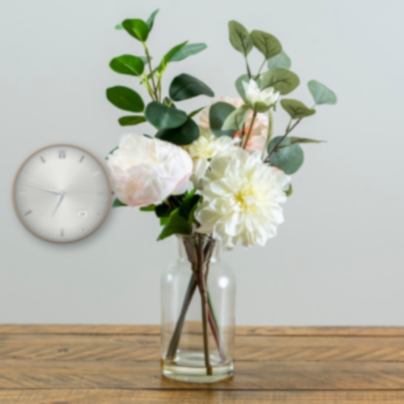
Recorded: h=6 m=47
